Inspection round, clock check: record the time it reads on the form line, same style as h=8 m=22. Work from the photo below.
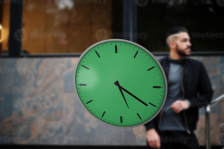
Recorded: h=5 m=21
